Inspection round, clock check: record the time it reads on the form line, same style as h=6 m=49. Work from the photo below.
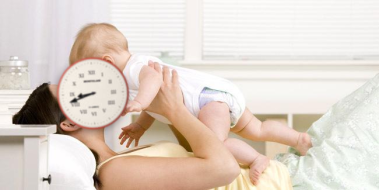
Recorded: h=8 m=42
